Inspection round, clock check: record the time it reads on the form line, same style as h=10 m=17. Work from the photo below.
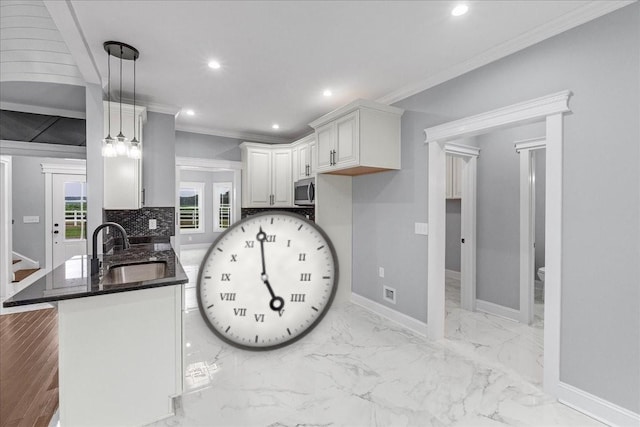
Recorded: h=4 m=58
